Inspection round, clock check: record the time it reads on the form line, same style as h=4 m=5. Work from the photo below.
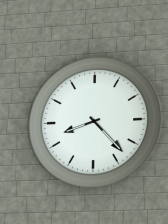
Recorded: h=8 m=23
